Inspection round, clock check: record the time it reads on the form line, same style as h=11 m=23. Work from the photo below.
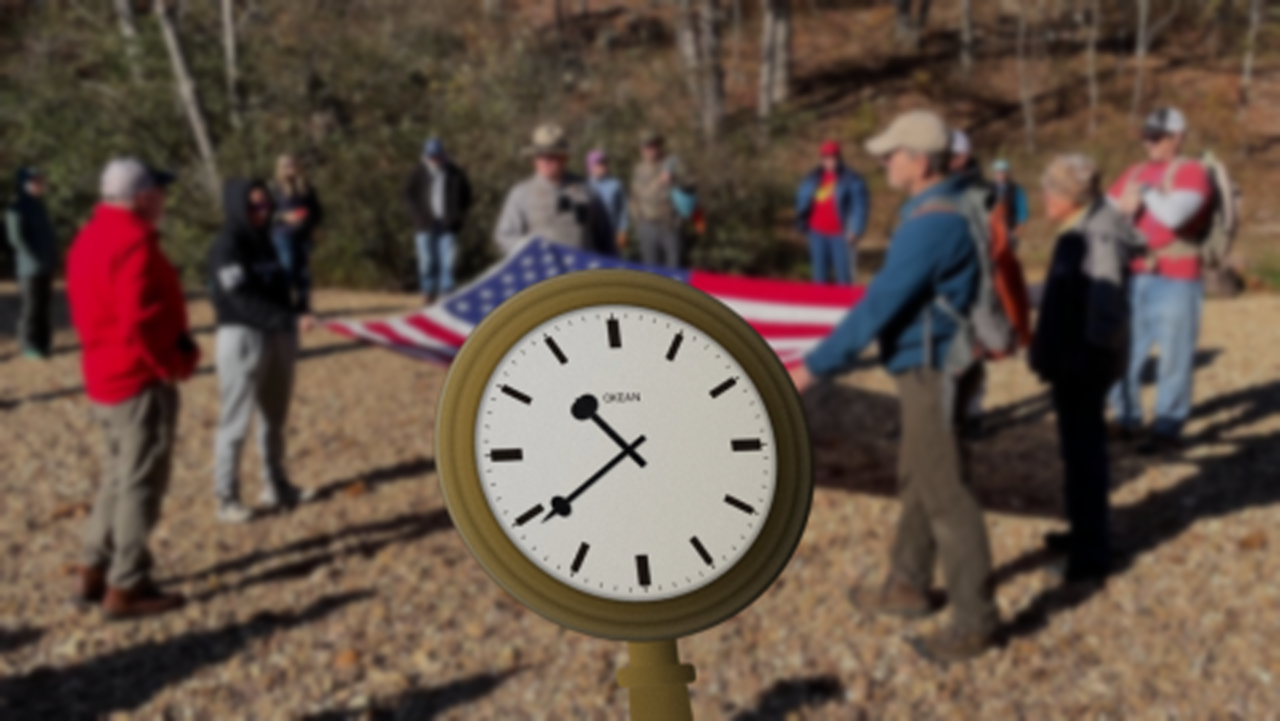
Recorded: h=10 m=39
